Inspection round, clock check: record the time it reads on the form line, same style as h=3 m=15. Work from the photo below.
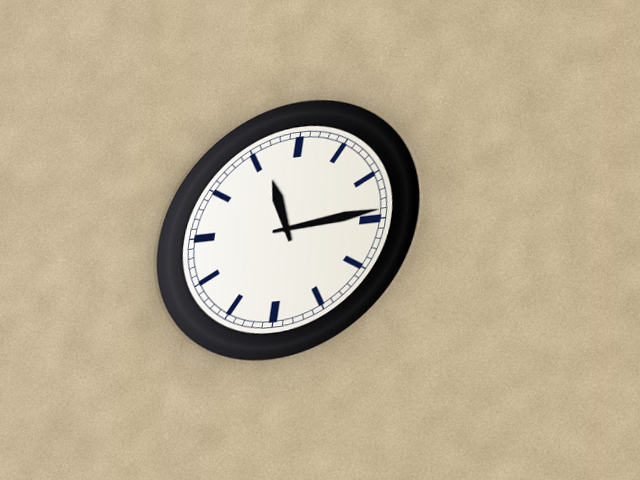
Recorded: h=11 m=14
